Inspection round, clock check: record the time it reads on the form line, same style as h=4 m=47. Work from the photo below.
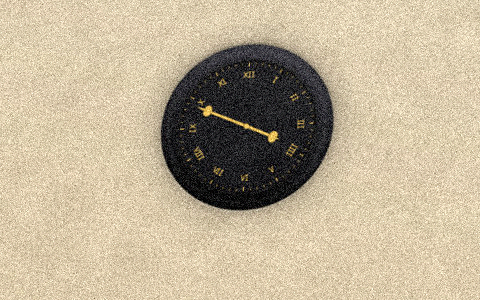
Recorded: h=3 m=49
